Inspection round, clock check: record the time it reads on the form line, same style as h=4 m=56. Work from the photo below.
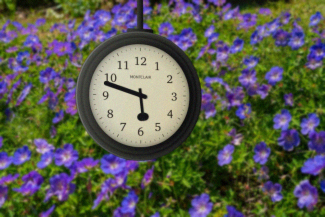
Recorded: h=5 m=48
